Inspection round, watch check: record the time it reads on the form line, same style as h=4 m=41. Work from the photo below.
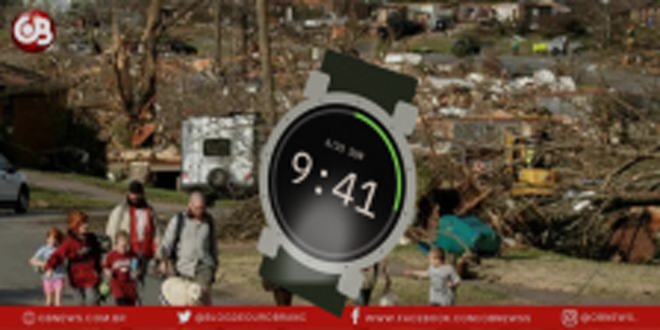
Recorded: h=9 m=41
